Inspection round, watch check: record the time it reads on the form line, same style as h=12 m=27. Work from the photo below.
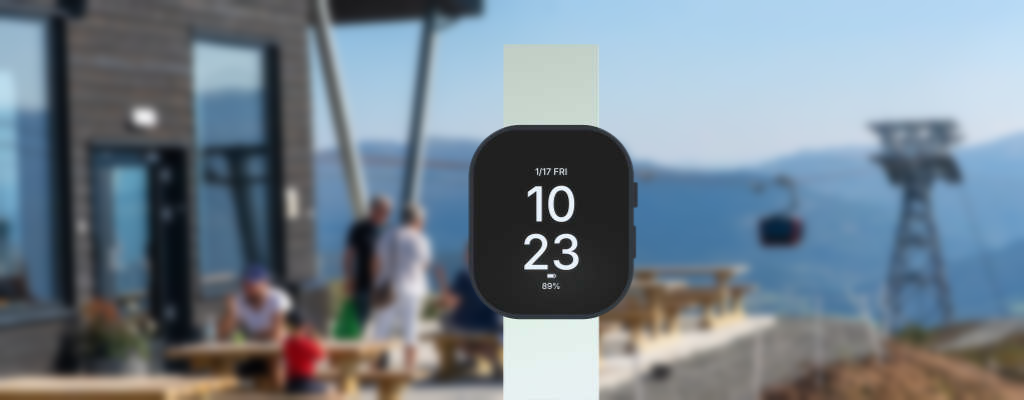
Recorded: h=10 m=23
